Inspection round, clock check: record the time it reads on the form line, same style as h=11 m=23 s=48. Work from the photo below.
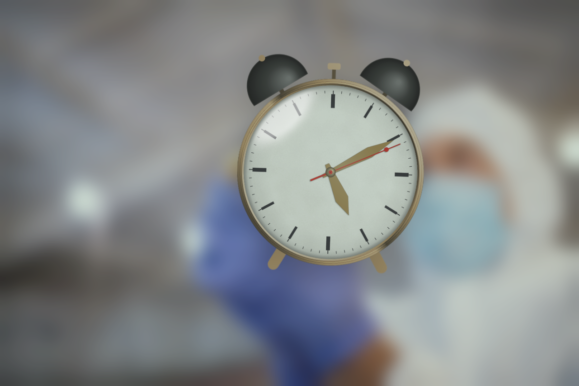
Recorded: h=5 m=10 s=11
